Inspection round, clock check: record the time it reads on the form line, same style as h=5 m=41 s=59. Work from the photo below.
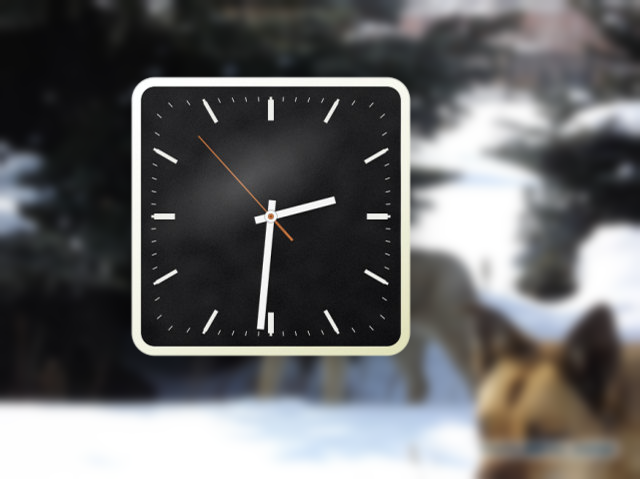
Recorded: h=2 m=30 s=53
